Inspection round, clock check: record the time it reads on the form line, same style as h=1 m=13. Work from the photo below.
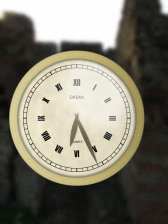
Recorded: h=6 m=26
